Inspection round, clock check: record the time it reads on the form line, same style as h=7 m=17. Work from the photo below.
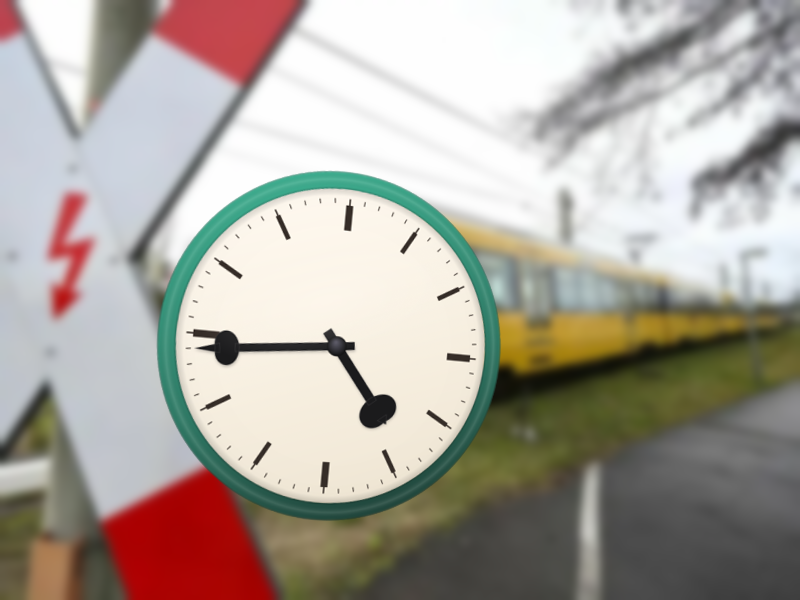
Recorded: h=4 m=44
